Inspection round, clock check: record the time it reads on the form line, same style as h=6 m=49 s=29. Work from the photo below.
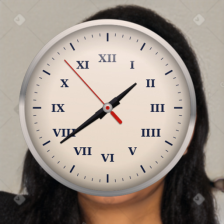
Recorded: h=1 m=38 s=53
